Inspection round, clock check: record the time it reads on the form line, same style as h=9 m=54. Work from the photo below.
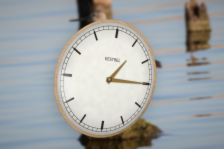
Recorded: h=1 m=15
